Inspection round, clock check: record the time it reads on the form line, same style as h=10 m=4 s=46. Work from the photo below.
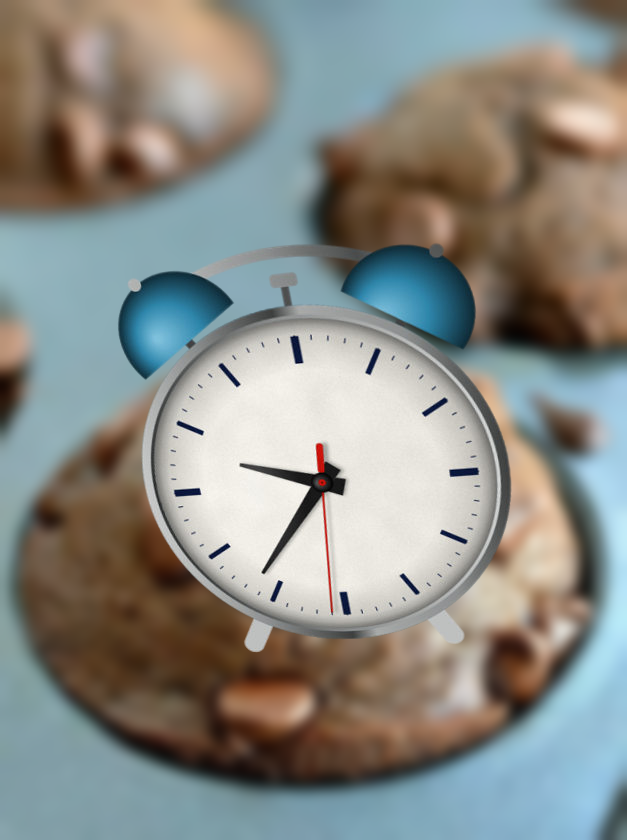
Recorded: h=9 m=36 s=31
